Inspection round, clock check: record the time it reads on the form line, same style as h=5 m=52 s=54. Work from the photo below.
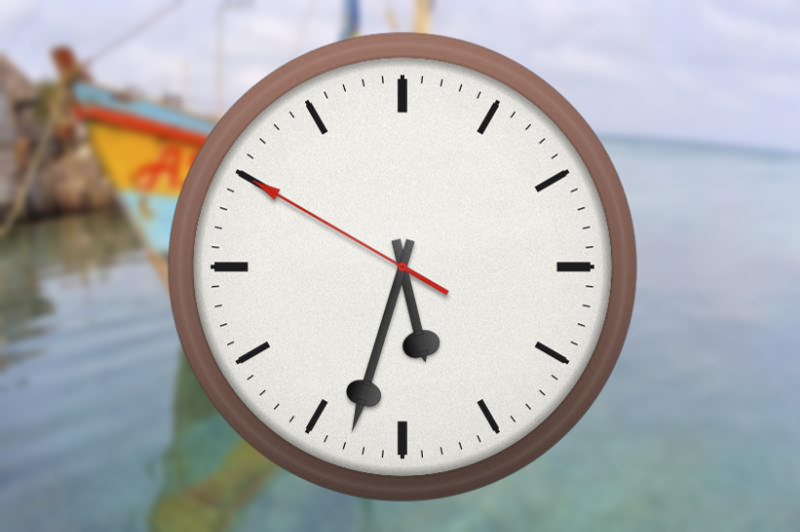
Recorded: h=5 m=32 s=50
